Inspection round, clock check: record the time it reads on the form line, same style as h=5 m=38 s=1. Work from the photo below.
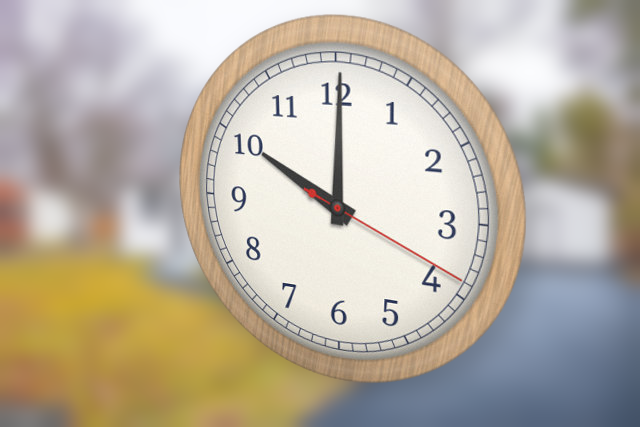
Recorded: h=10 m=0 s=19
